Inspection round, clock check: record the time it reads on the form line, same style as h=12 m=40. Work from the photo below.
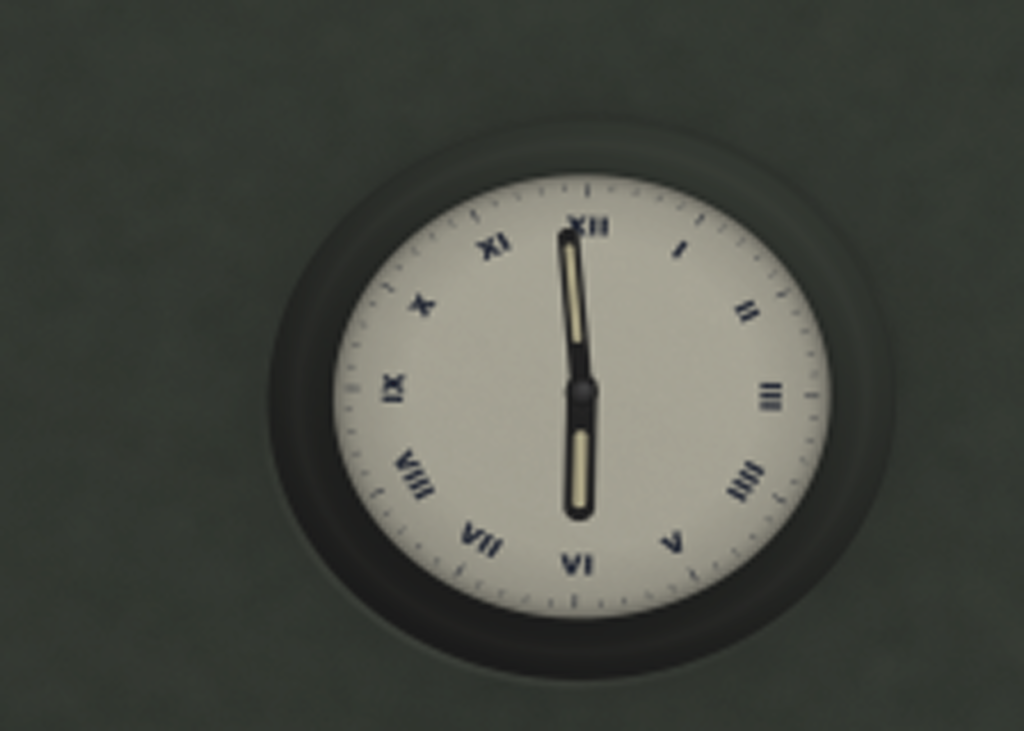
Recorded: h=5 m=59
